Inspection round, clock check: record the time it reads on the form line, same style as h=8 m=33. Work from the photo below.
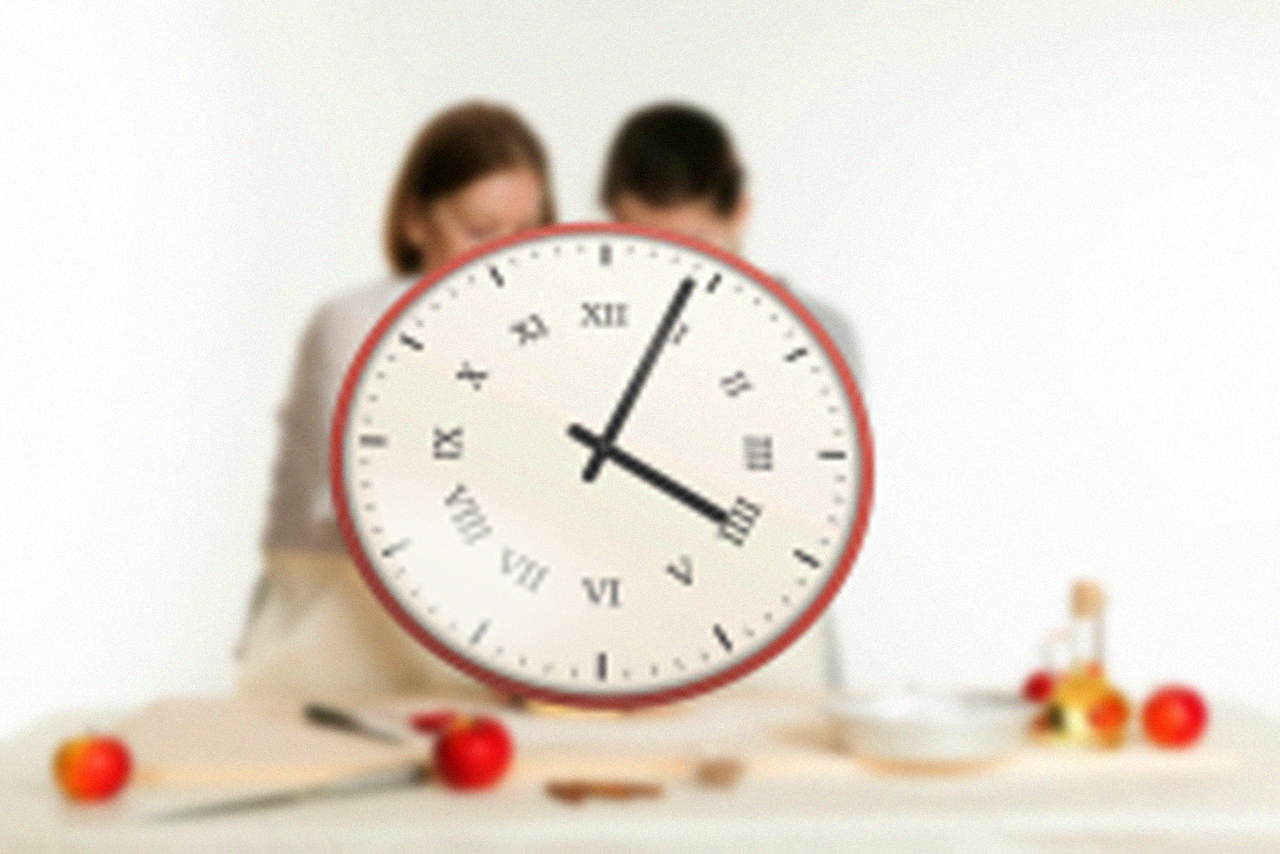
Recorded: h=4 m=4
